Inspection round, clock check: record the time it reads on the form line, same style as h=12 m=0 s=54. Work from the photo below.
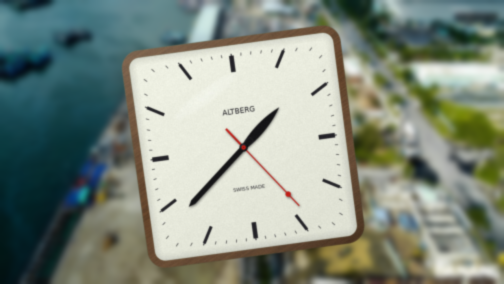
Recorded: h=1 m=38 s=24
